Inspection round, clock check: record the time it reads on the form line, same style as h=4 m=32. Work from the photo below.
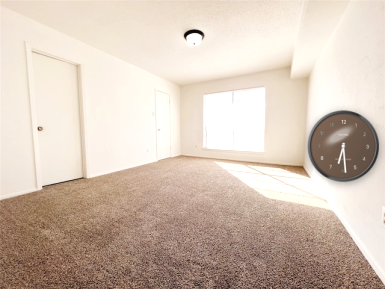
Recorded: h=6 m=29
